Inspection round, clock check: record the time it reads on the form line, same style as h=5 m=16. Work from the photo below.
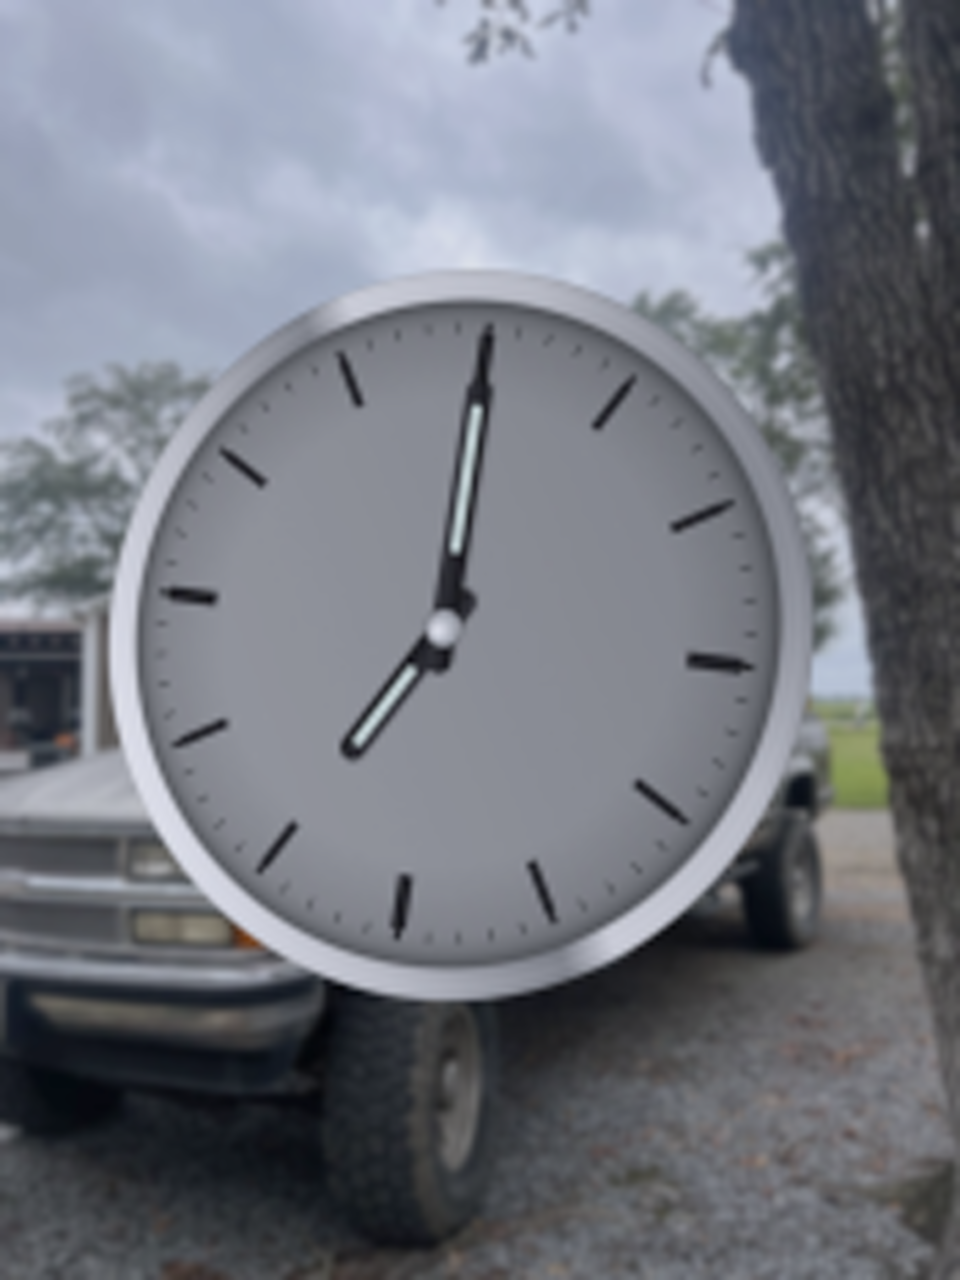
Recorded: h=7 m=0
